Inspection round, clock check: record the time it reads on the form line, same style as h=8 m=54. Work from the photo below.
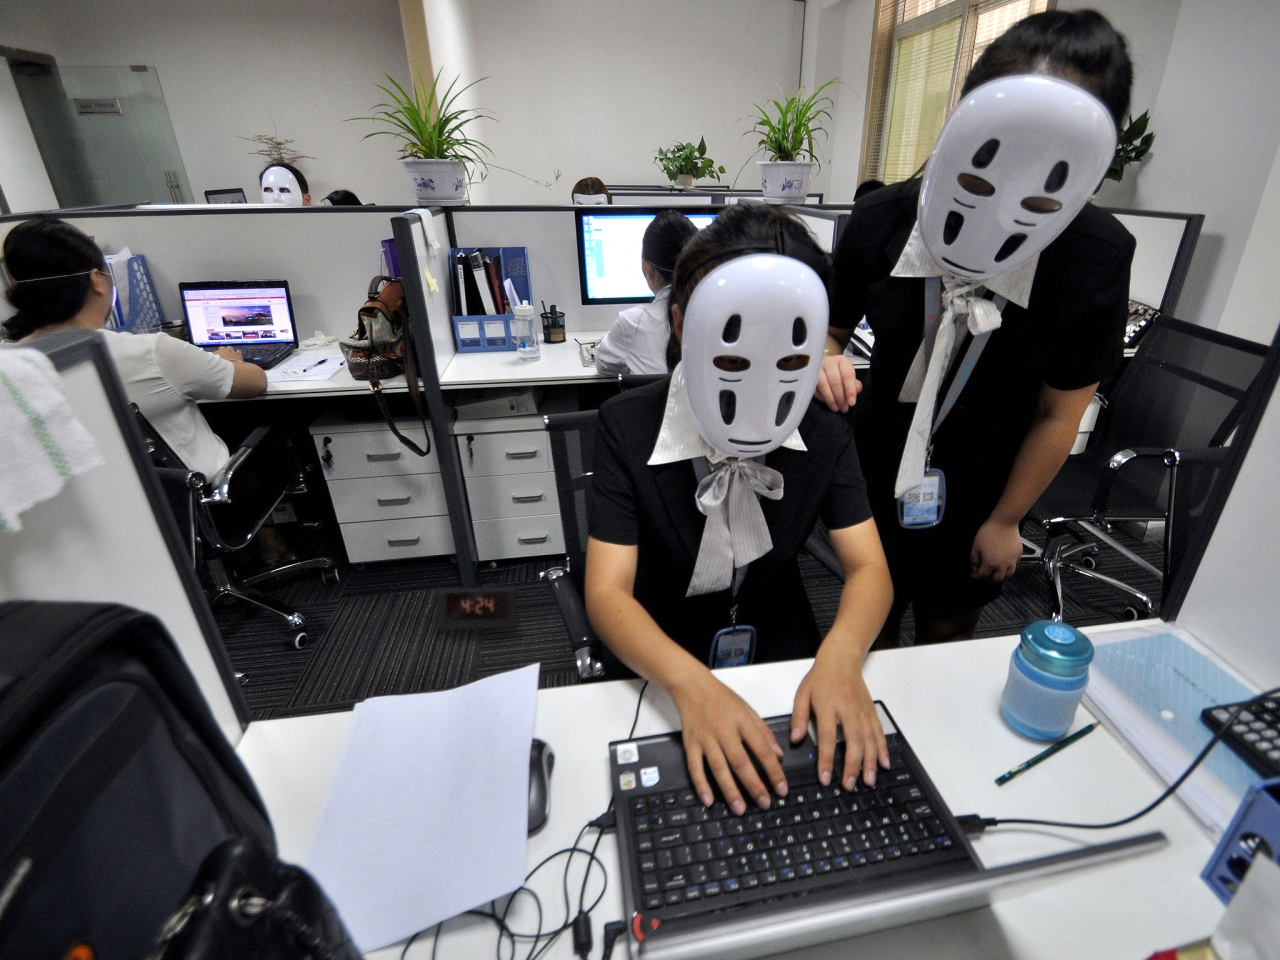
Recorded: h=4 m=24
